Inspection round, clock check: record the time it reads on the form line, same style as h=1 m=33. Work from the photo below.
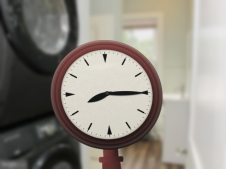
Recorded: h=8 m=15
